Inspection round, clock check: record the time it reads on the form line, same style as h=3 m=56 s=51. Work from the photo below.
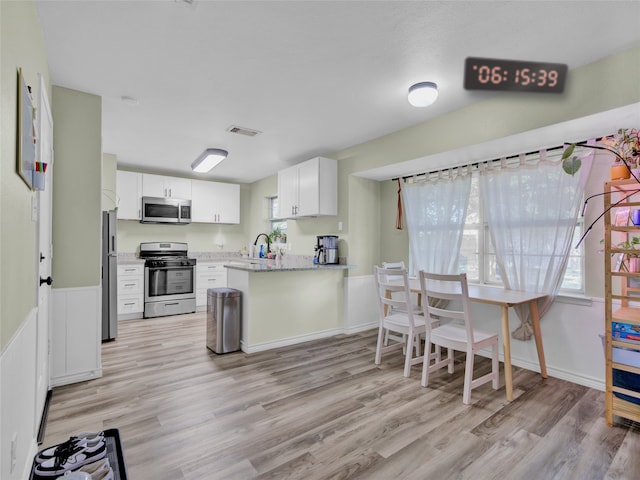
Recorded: h=6 m=15 s=39
